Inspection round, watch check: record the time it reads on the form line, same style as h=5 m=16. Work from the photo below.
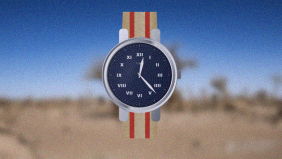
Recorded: h=12 m=23
